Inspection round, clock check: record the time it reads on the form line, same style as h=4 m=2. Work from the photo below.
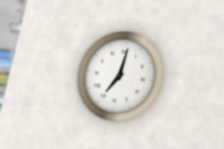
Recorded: h=7 m=1
